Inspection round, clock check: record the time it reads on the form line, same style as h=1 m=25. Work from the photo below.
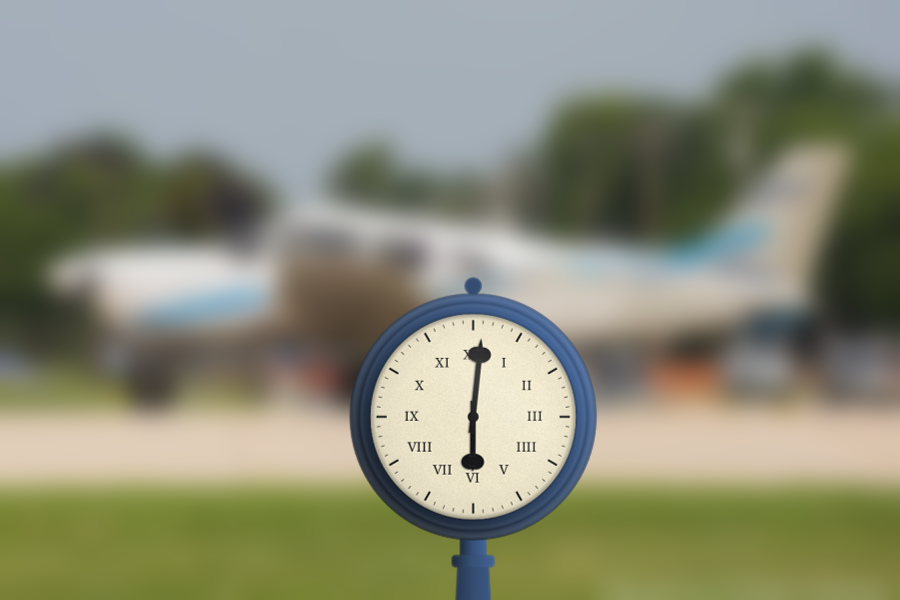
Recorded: h=6 m=1
